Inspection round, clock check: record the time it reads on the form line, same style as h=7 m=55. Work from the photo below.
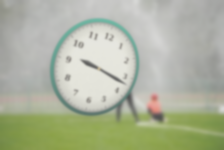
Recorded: h=9 m=17
